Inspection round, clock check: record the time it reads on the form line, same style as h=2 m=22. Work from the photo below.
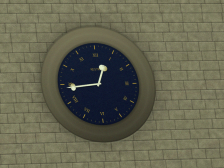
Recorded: h=12 m=44
